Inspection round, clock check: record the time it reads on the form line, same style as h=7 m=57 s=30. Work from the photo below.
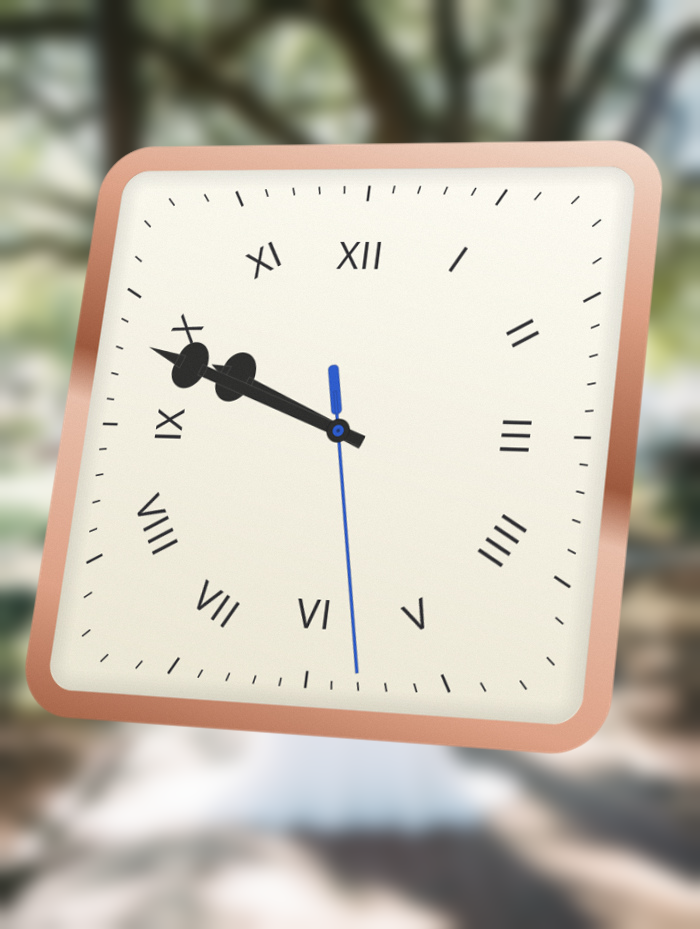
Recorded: h=9 m=48 s=28
